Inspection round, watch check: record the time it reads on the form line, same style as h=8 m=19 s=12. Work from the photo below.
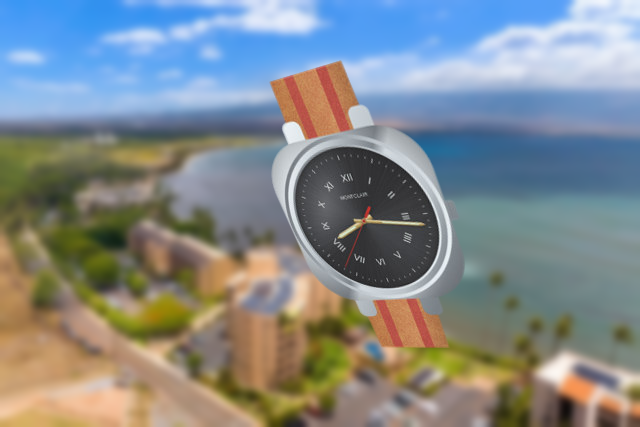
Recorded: h=8 m=16 s=37
